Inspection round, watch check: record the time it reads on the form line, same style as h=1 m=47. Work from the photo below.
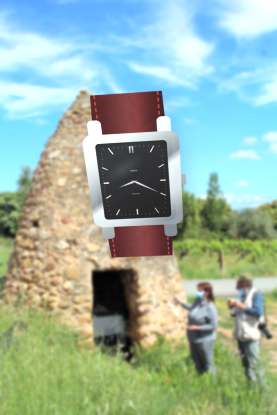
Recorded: h=8 m=20
